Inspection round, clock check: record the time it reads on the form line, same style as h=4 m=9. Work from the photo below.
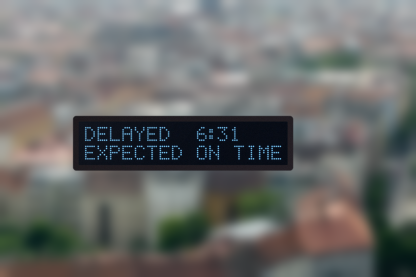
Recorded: h=6 m=31
